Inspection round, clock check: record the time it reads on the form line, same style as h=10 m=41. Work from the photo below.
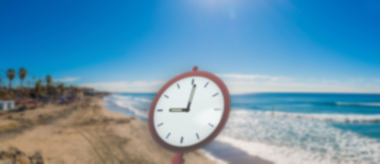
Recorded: h=9 m=1
